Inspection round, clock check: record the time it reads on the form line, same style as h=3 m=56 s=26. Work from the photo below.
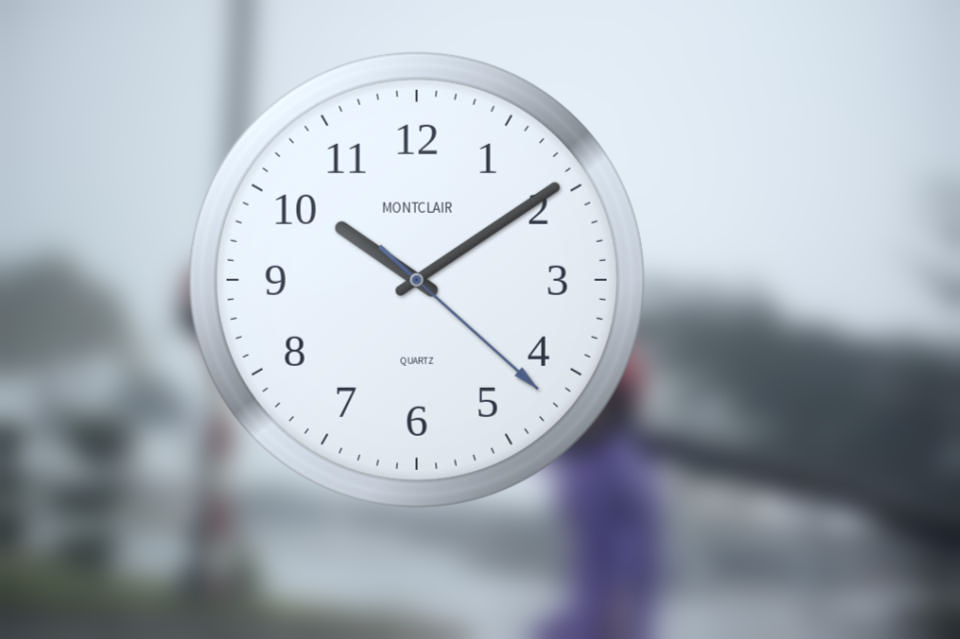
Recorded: h=10 m=9 s=22
